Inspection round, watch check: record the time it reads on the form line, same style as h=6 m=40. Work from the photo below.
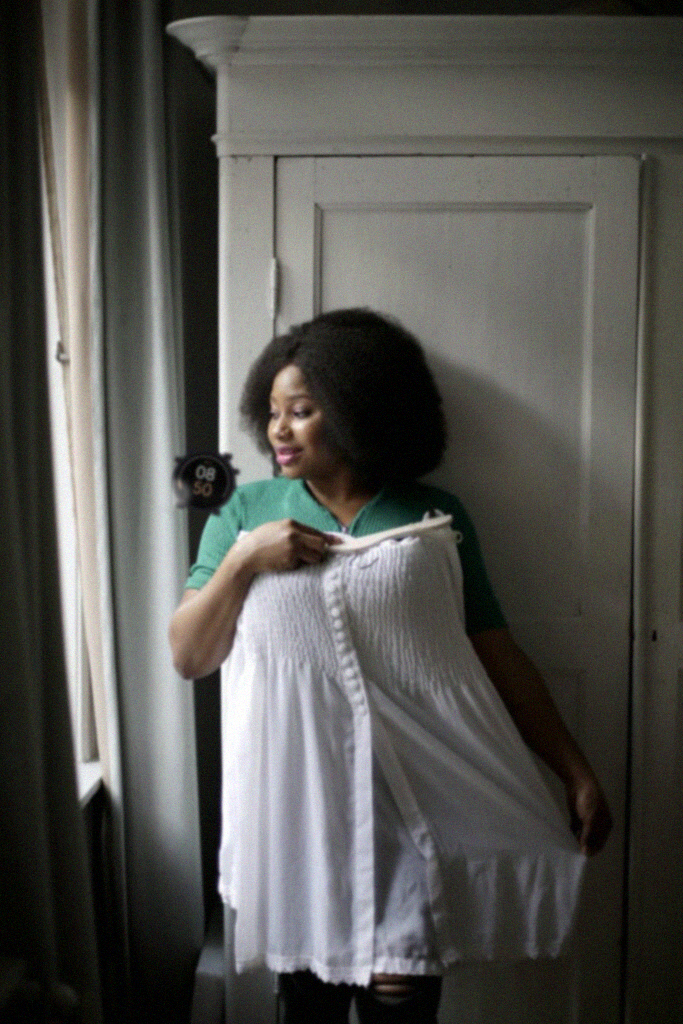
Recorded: h=8 m=50
